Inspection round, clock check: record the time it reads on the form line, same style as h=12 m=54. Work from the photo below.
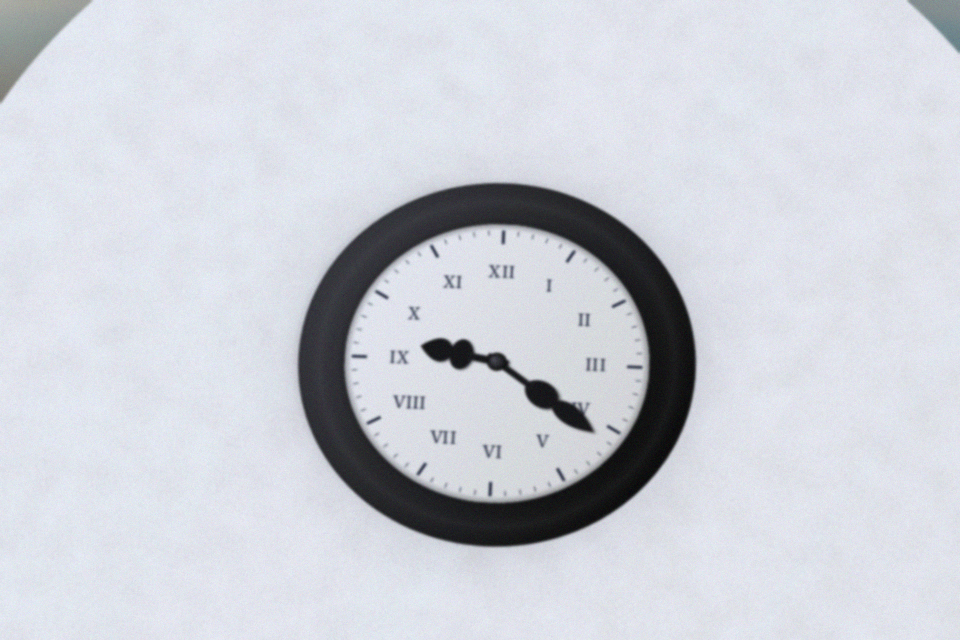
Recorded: h=9 m=21
